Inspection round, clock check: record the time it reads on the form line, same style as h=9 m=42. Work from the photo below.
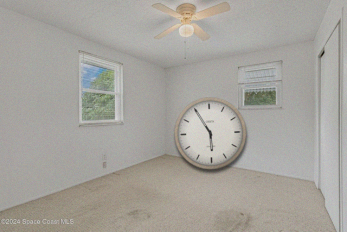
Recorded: h=5 m=55
